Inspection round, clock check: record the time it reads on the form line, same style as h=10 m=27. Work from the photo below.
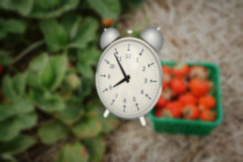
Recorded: h=7 m=54
